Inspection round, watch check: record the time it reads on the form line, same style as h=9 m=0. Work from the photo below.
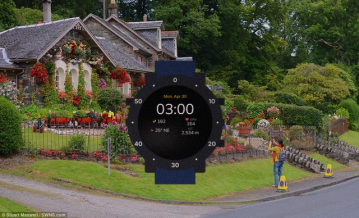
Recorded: h=3 m=0
